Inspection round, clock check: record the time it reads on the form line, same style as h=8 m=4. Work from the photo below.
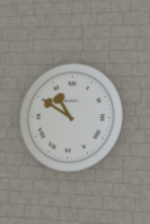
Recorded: h=10 m=50
